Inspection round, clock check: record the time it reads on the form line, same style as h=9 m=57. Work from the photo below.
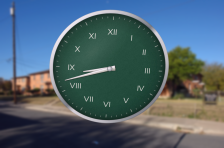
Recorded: h=8 m=42
